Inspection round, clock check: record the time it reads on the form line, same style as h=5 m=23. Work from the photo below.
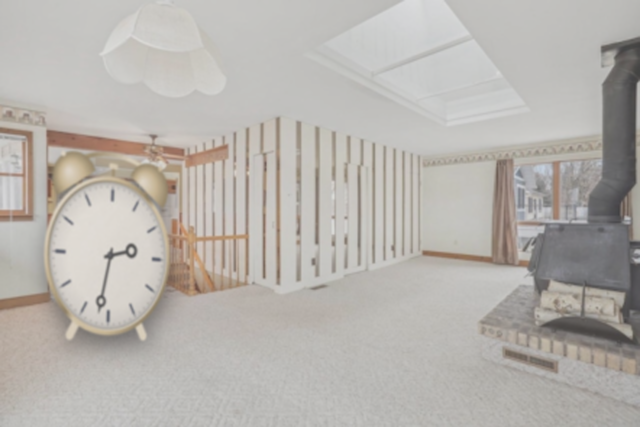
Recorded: h=2 m=32
